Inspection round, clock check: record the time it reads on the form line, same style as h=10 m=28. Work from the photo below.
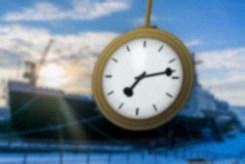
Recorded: h=7 m=13
